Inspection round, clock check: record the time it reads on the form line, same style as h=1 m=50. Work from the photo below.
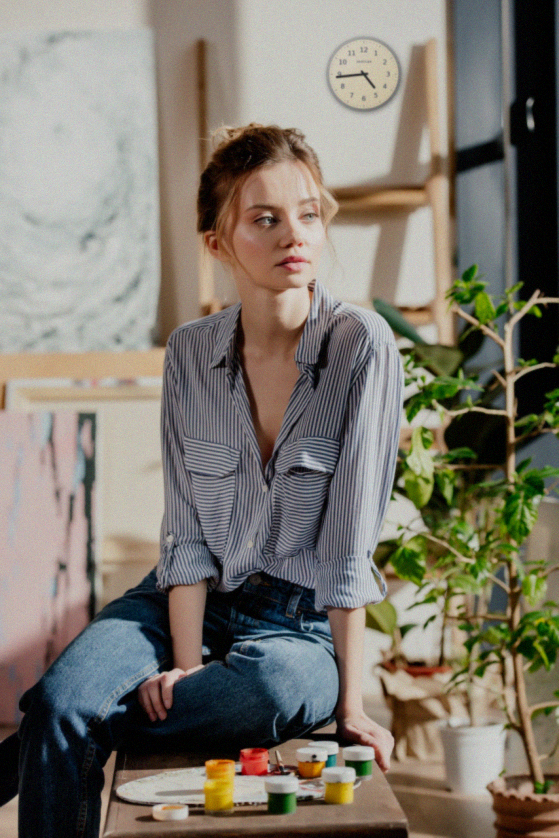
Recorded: h=4 m=44
